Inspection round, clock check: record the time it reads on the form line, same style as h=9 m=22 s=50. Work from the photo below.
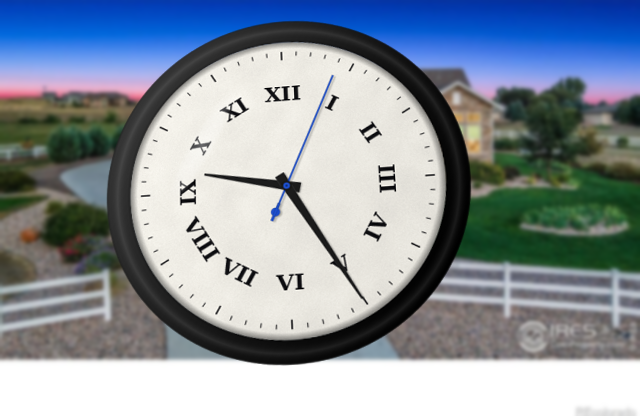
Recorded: h=9 m=25 s=4
